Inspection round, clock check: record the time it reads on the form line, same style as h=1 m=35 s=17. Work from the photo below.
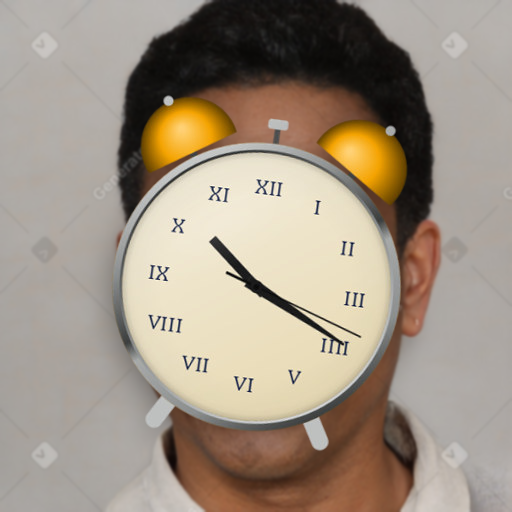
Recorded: h=10 m=19 s=18
